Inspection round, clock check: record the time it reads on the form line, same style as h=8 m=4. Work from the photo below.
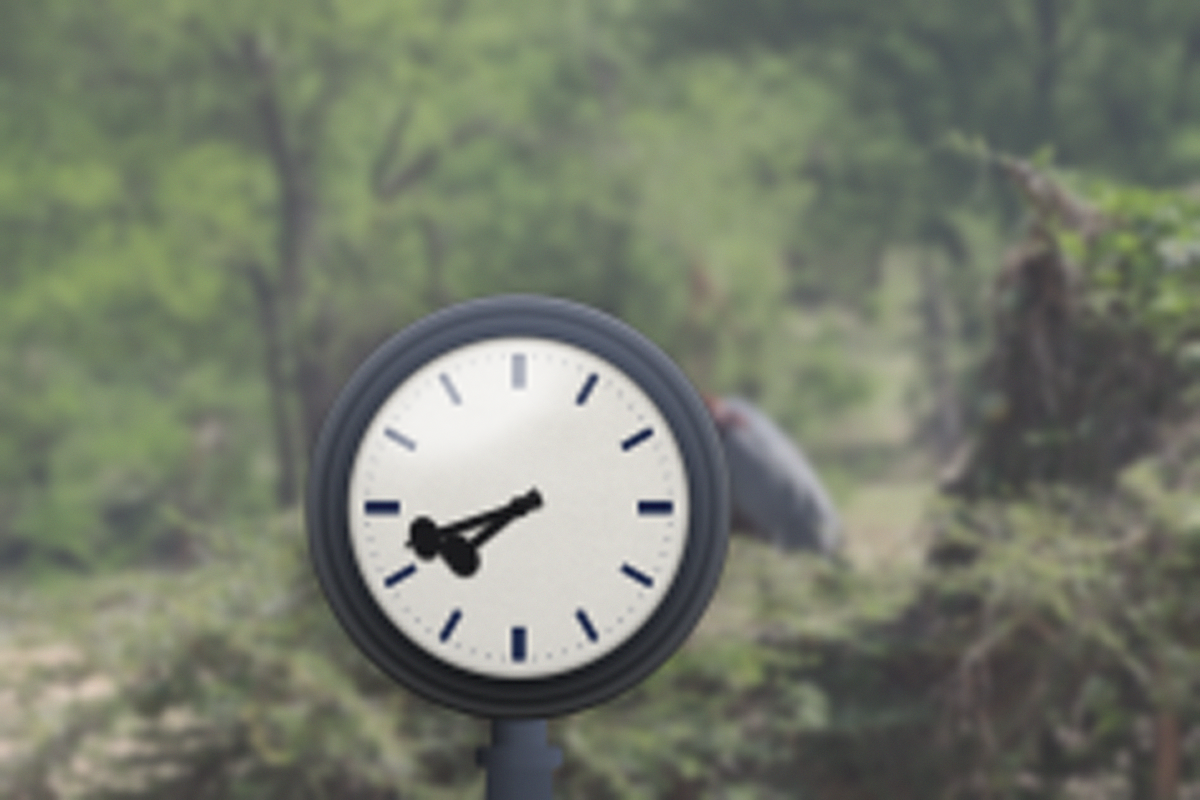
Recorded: h=7 m=42
